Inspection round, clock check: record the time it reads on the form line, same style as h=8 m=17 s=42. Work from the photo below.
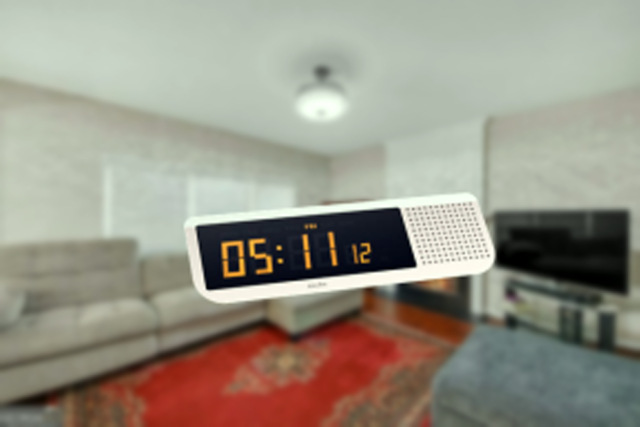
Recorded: h=5 m=11 s=12
